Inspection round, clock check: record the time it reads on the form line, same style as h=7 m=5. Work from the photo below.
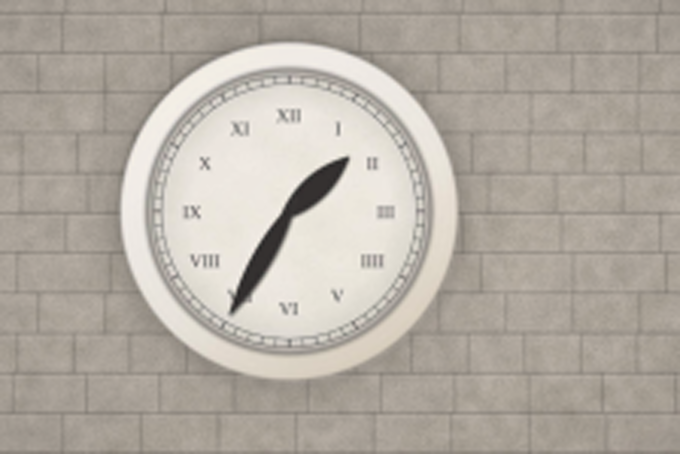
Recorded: h=1 m=35
